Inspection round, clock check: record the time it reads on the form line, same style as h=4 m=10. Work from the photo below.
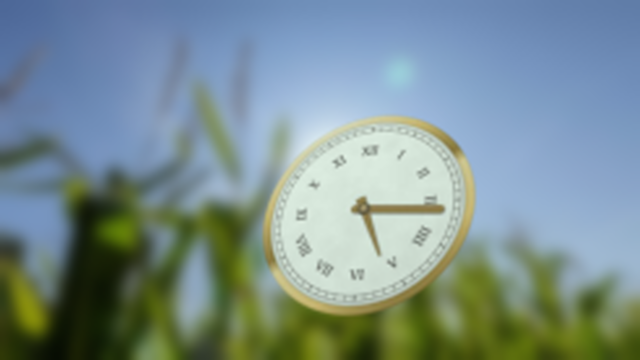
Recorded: h=5 m=16
